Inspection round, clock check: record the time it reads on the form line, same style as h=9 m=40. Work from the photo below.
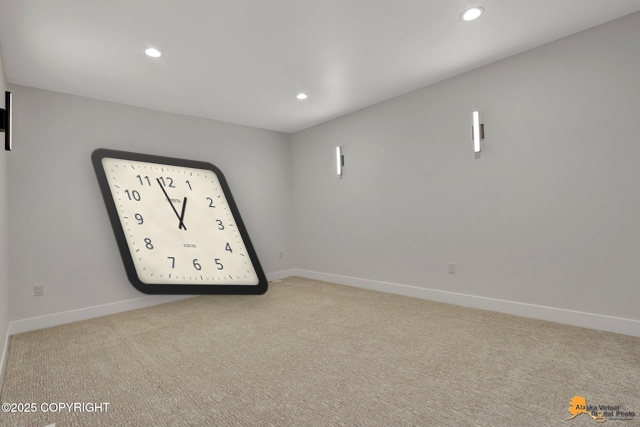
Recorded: h=12 m=58
